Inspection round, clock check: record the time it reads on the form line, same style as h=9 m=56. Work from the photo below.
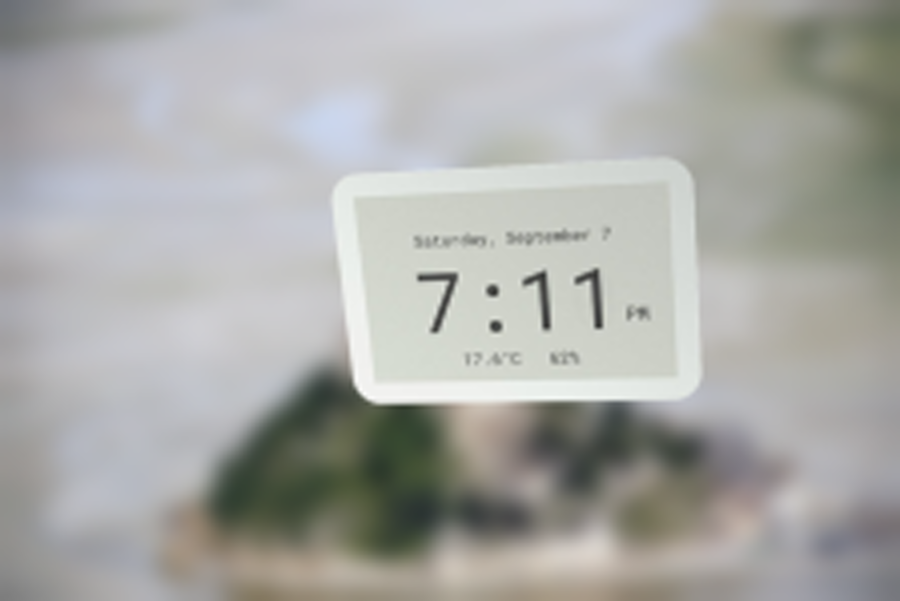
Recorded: h=7 m=11
